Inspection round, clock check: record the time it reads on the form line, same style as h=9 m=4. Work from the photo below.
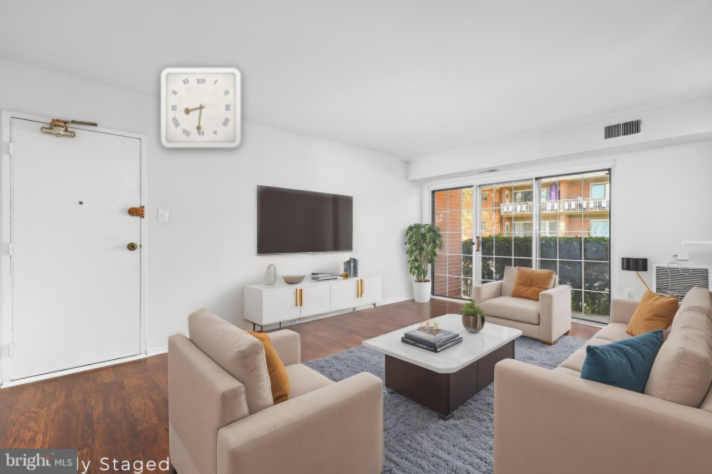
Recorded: h=8 m=31
